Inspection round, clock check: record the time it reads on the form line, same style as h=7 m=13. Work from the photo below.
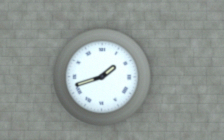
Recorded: h=1 m=42
